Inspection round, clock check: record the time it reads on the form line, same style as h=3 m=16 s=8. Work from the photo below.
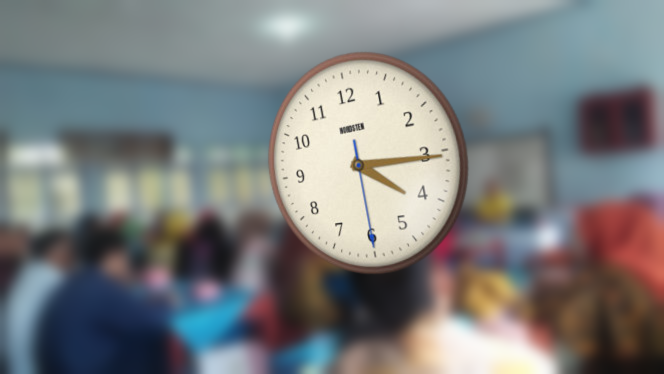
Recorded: h=4 m=15 s=30
